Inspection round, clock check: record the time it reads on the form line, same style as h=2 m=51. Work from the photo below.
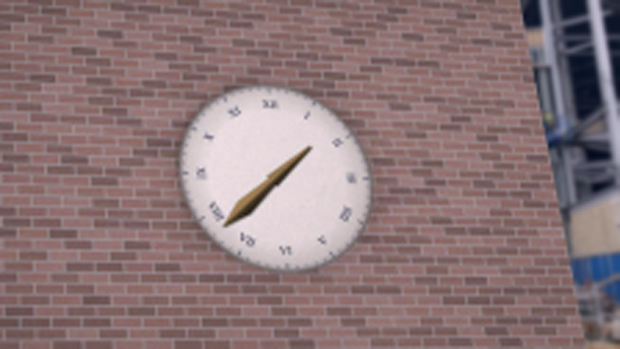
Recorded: h=1 m=38
